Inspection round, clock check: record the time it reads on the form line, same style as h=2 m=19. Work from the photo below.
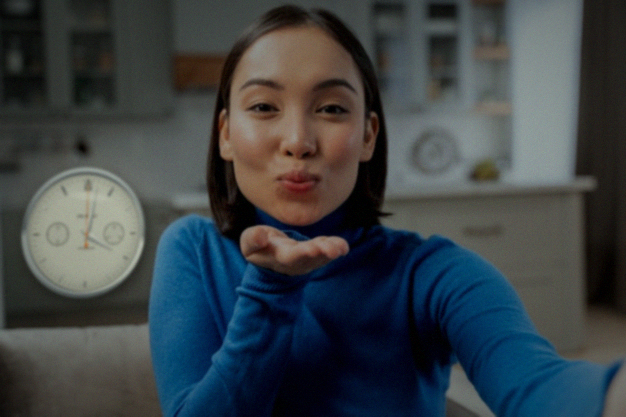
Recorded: h=4 m=2
